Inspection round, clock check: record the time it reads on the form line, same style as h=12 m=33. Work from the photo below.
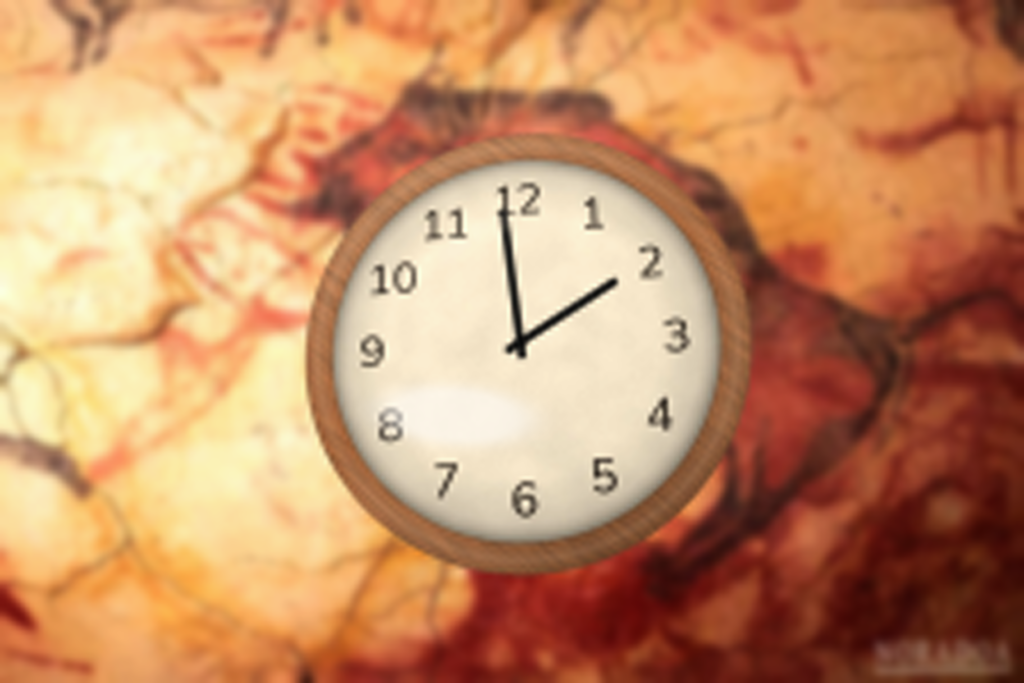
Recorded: h=1 m=59
